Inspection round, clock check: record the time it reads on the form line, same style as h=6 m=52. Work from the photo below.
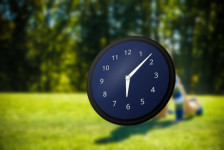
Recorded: h=6 m=8
